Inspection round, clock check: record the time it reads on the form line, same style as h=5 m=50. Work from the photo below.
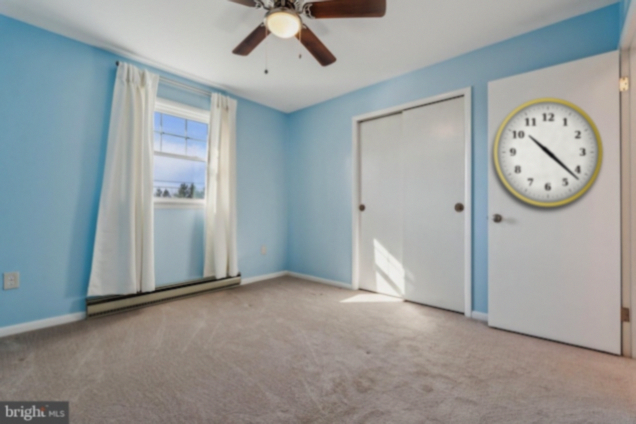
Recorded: h=10 m=22
